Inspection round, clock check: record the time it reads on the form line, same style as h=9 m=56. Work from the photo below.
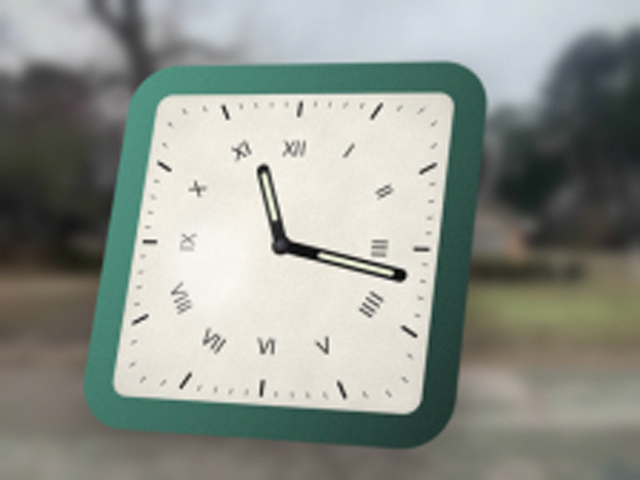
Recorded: h=11 m=17
